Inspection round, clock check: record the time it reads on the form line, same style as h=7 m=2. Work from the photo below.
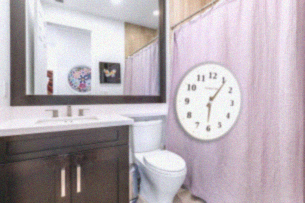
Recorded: h=6 m=6
